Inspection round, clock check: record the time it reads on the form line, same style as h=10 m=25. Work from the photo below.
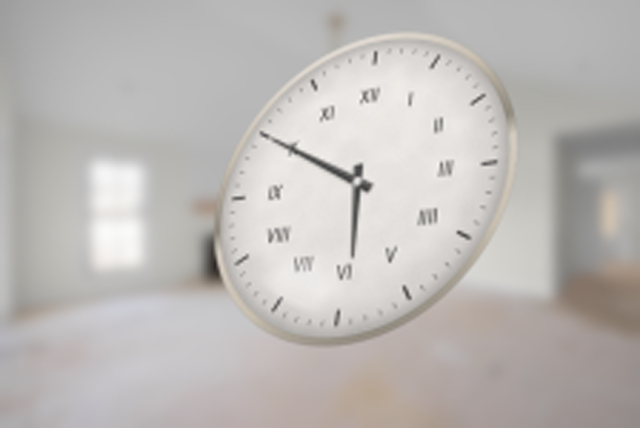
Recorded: h=5 m=50
